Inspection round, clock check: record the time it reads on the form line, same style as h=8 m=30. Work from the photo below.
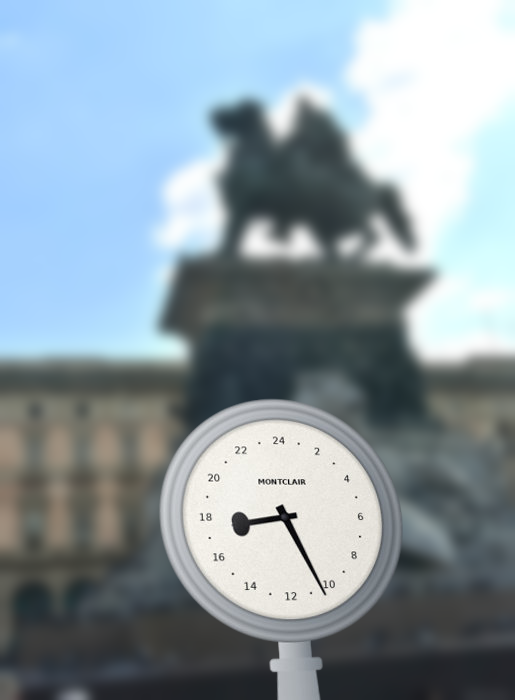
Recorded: h=17 m=26
